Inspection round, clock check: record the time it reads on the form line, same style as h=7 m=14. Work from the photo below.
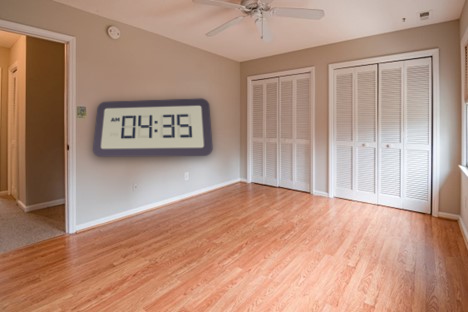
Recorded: h=4 m=35
